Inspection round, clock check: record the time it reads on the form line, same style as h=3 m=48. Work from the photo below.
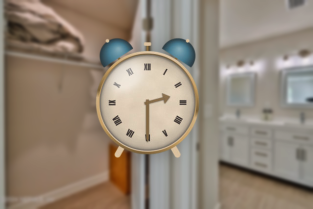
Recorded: h=2 m=30
